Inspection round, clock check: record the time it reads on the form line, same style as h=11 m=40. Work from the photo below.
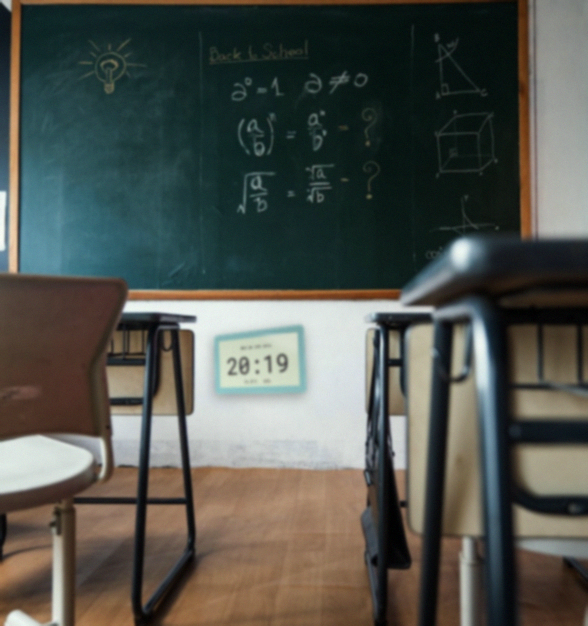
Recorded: h=20 m=19
